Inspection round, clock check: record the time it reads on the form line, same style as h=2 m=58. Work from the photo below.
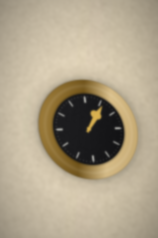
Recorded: h=1 m=6
